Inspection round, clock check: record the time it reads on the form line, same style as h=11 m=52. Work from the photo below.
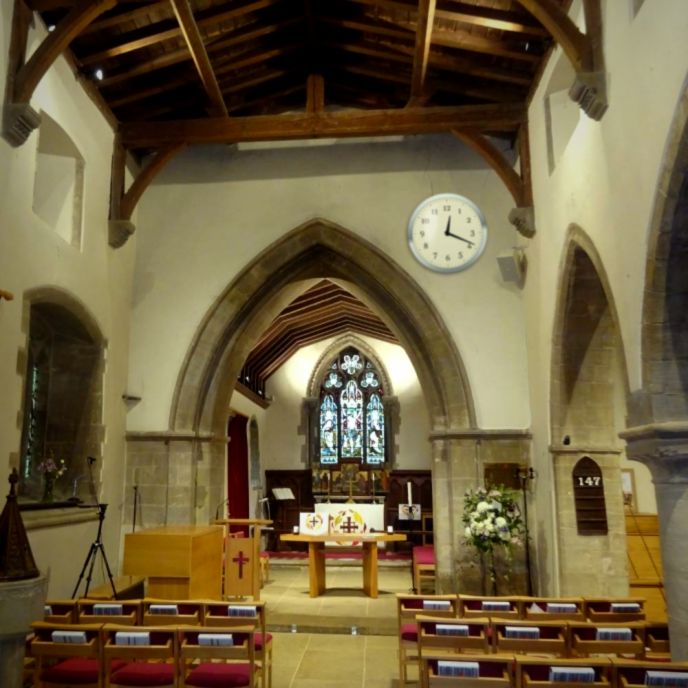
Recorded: h=12 m=19
